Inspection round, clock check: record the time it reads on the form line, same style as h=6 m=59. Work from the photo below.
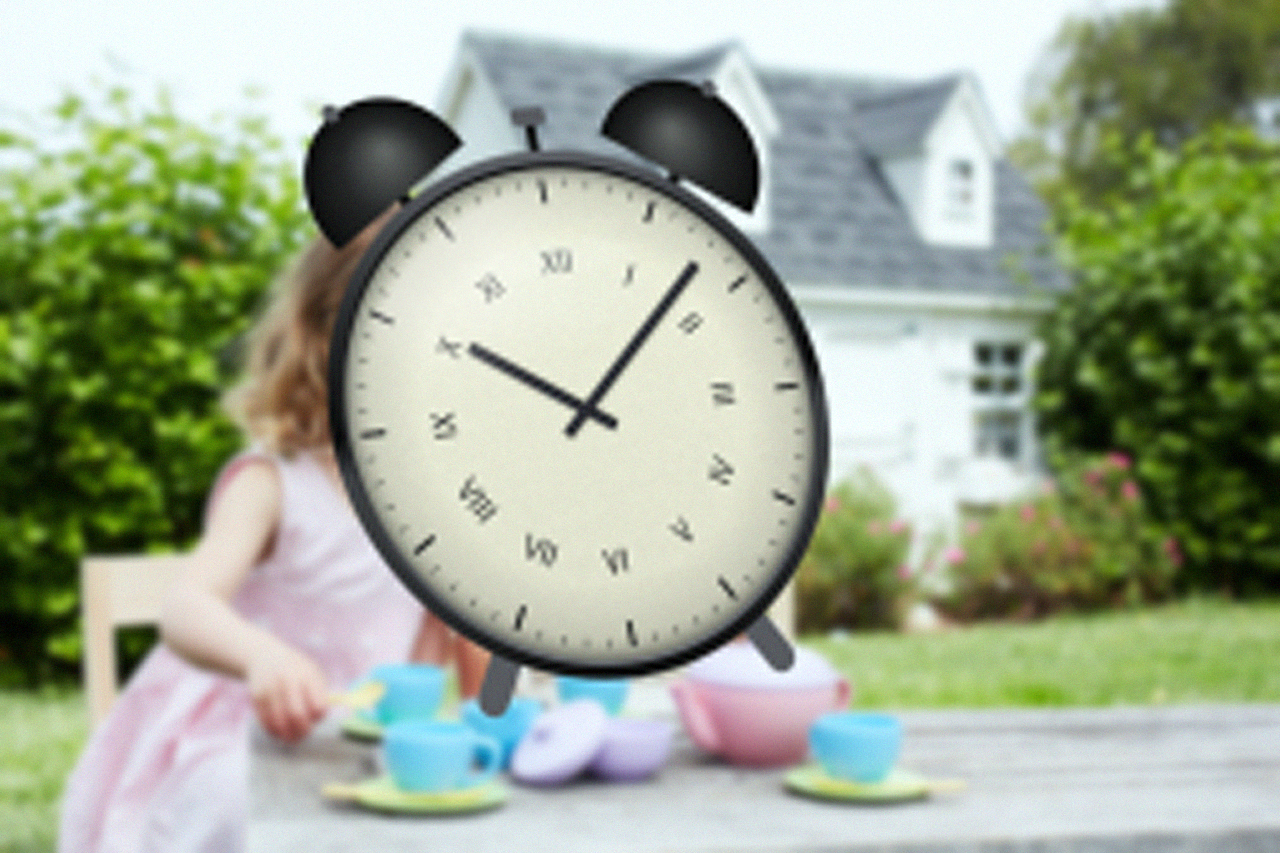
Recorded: h=10 m=8
